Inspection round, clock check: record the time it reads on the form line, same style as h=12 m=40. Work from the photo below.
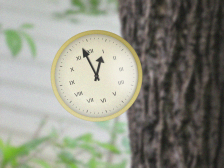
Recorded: h=12 m=58
